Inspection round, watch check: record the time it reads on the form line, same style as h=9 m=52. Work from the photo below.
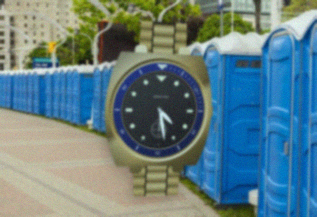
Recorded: h=4 m=28
